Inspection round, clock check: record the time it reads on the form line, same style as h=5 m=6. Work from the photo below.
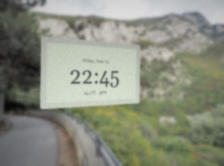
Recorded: h=22 m=45
